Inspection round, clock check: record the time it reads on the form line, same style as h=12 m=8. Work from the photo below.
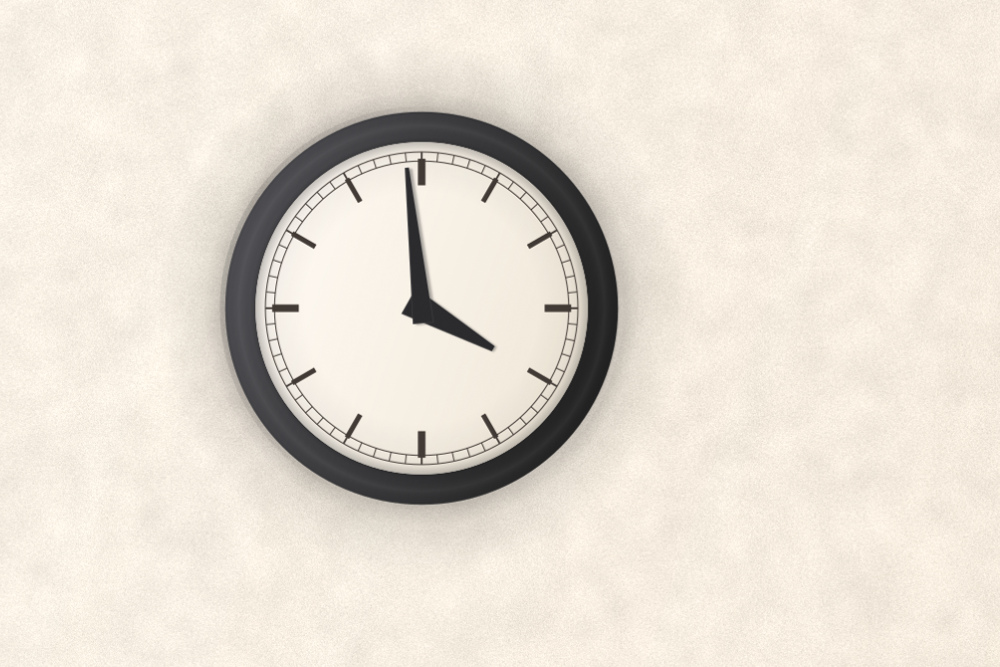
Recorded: h=3 m=59
